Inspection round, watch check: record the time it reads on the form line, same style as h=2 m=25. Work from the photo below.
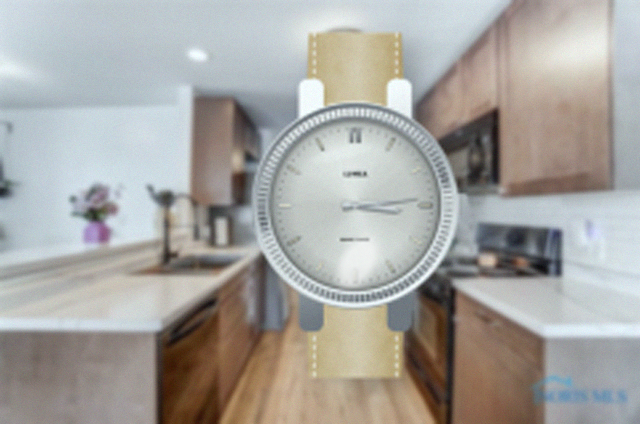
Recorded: h=3 m=14
